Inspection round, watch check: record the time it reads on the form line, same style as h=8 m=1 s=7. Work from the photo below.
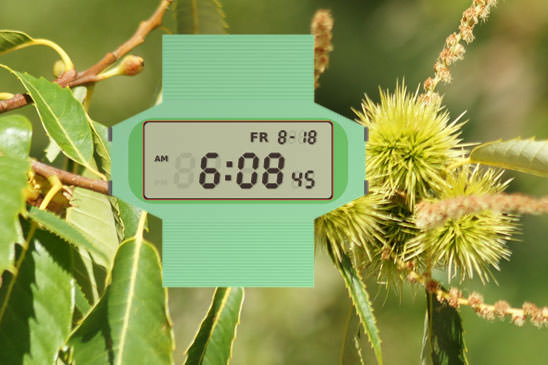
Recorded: h=6 m=8 s=45
